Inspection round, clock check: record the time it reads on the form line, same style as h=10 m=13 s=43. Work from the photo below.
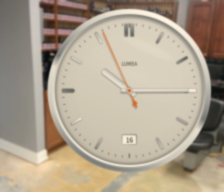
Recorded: h=10 m=14 s=56
